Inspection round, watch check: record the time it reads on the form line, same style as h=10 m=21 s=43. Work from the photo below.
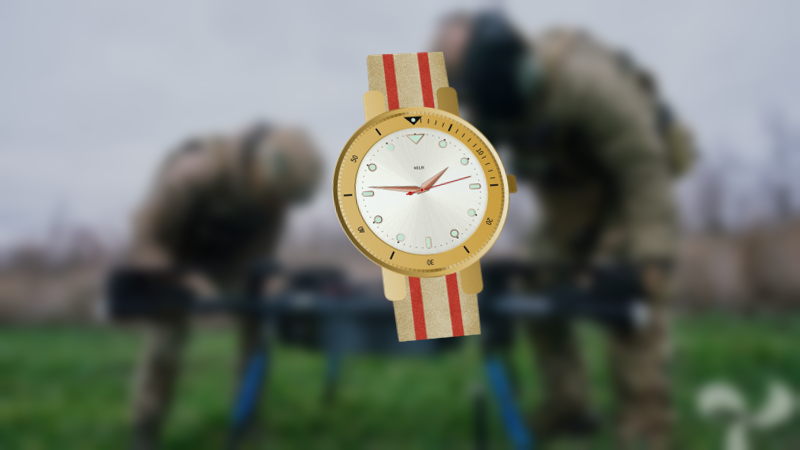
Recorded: h=1 m=46 s=13
